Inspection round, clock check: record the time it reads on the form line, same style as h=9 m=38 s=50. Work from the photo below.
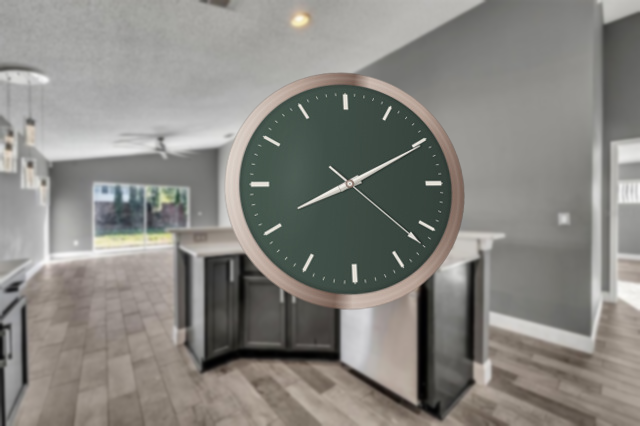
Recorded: h=8 m=10 s=22
